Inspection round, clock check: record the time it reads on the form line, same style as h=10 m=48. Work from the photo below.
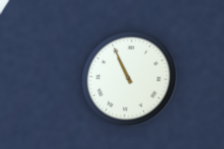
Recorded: h=10 m=55
